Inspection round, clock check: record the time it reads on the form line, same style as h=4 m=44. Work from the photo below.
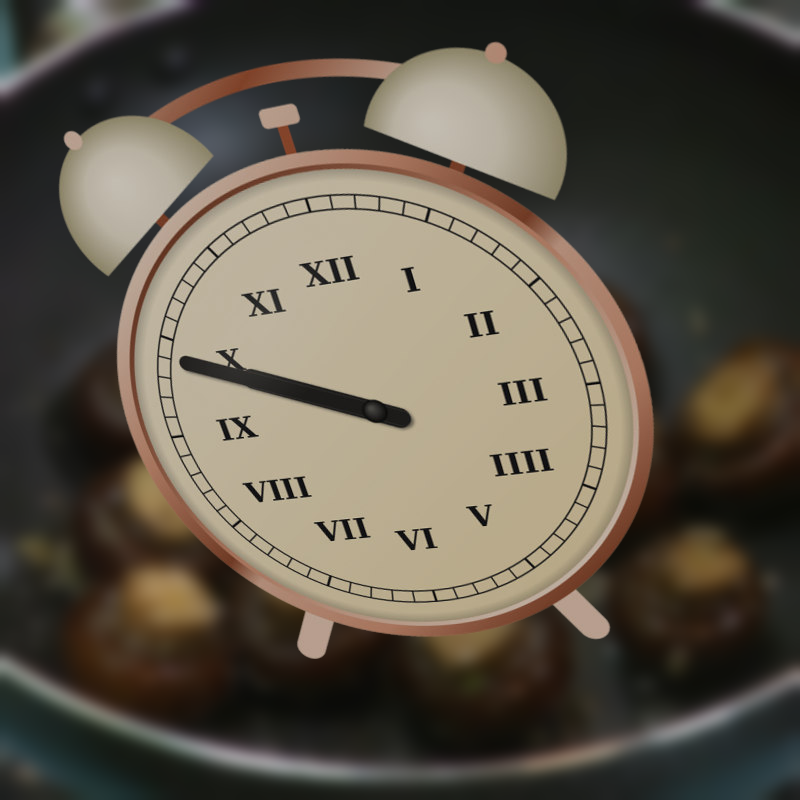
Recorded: h=9 m=49
